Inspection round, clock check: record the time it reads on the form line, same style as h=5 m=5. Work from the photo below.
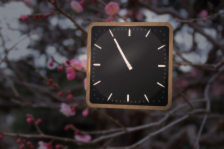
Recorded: h=10 m=55
